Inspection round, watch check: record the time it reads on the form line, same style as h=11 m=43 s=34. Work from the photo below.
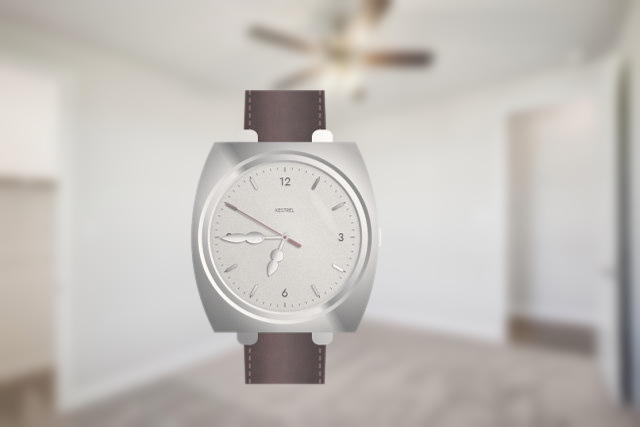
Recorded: h=6 m=44 s=50
